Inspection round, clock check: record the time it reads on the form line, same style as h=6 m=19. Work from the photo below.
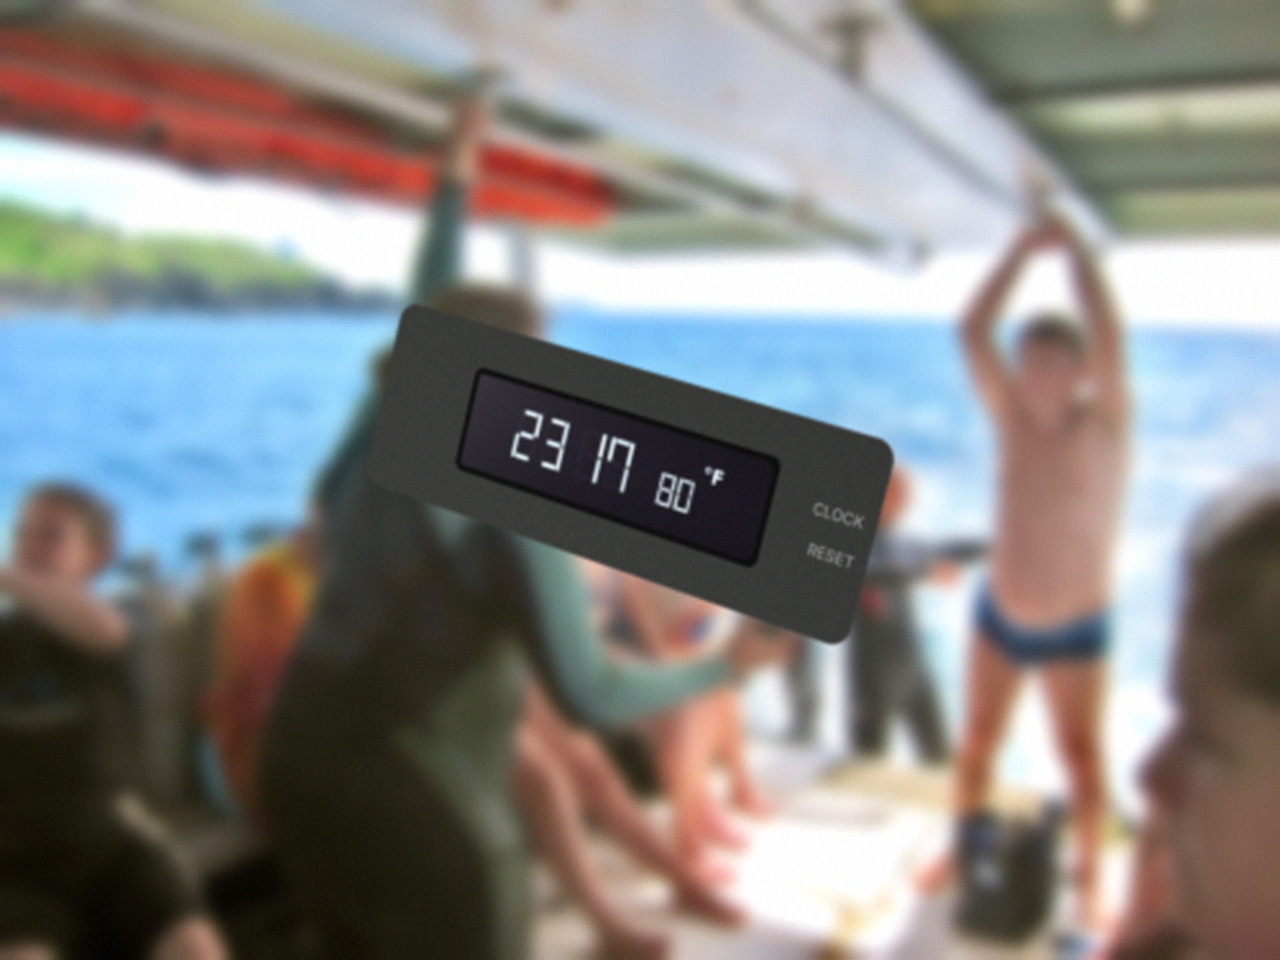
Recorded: h=23 m=17
